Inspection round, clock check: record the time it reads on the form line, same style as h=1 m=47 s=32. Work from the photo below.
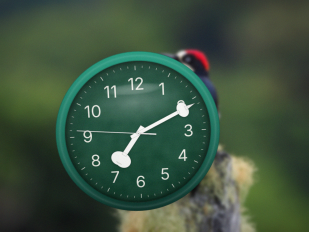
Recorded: h=7 m=10 s=46
